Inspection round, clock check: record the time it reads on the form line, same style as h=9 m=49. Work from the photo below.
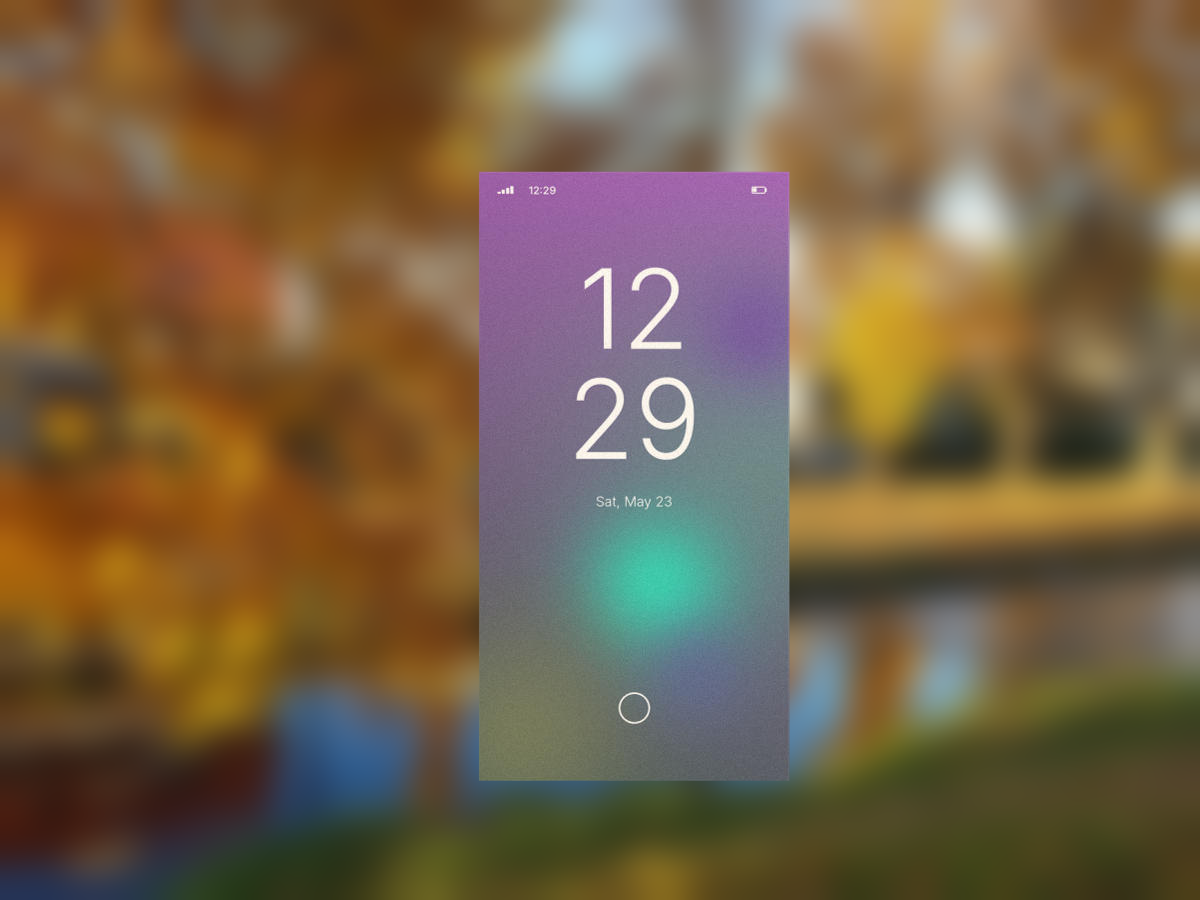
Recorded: h=12 m=29
